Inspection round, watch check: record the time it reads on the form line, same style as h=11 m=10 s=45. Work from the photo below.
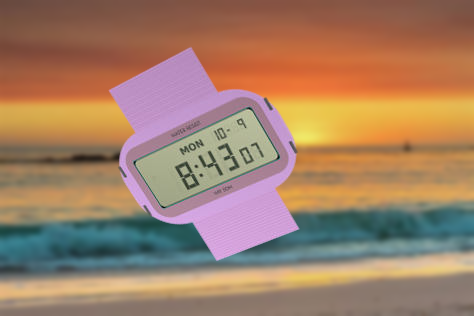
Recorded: h=8 m=43 s=7
